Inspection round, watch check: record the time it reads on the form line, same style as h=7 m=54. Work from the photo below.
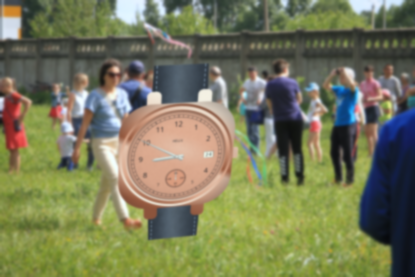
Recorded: h=8 m=50
